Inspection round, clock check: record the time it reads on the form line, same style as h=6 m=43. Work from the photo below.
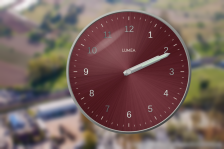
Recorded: h=2 m=11
